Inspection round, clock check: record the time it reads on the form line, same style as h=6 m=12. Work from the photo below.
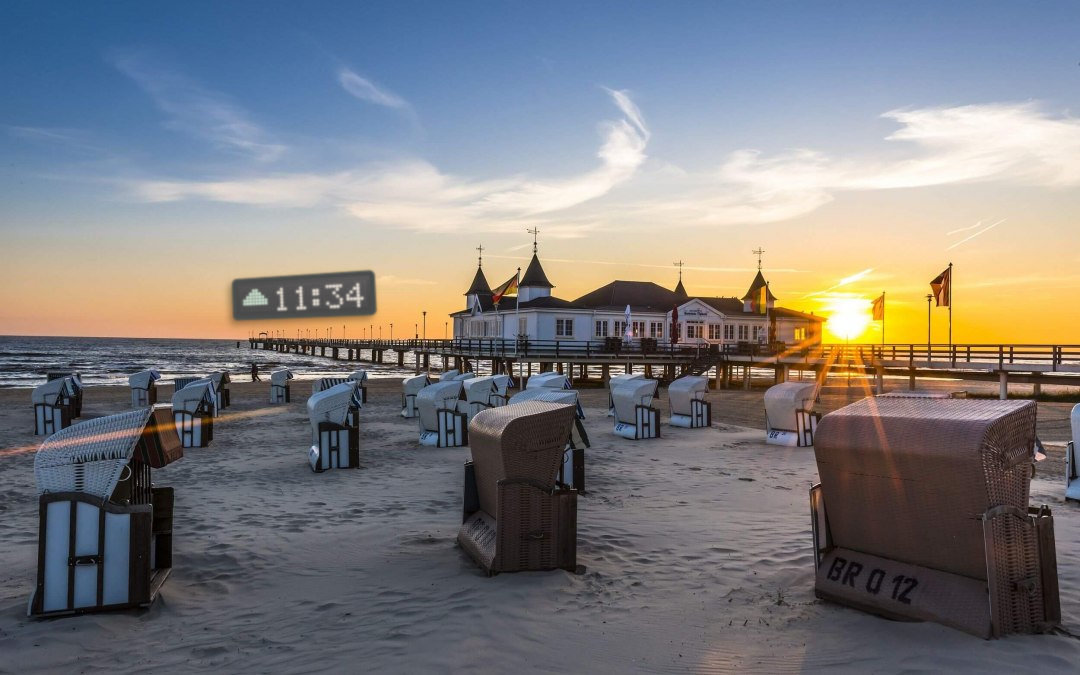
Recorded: h=11 m=34
